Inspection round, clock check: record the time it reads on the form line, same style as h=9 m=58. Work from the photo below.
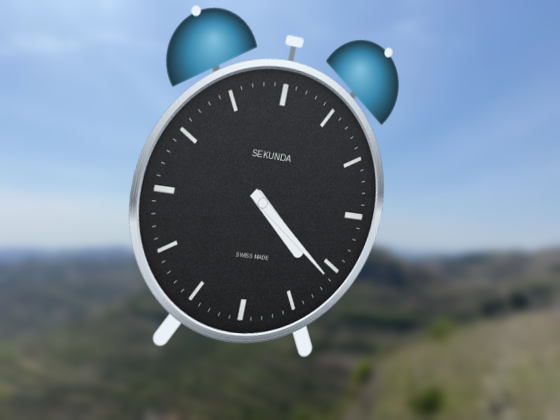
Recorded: h=4 m=21
